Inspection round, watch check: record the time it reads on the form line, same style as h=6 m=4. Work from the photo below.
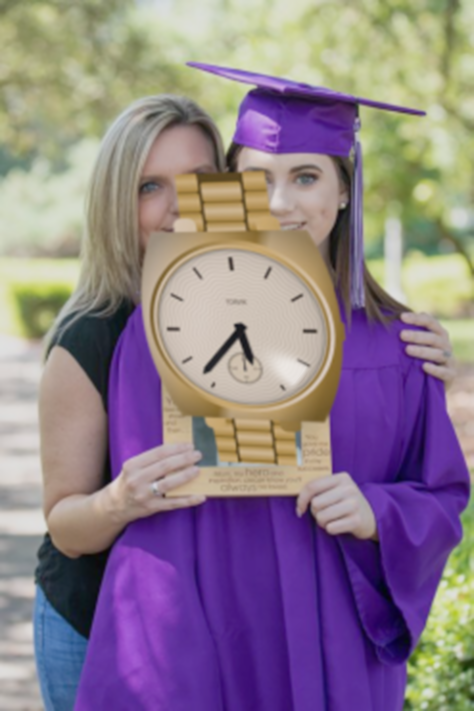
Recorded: h=5 m=37
